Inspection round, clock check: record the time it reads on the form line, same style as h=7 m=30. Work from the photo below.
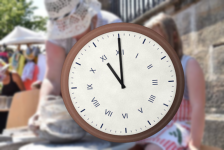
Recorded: h=11 m=0
